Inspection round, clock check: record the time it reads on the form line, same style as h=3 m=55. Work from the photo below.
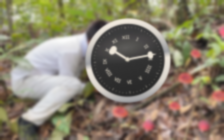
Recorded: h=10 m=14
